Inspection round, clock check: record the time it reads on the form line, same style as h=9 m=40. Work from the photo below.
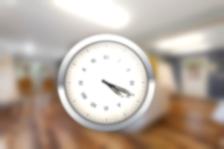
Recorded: h=4 m=19
